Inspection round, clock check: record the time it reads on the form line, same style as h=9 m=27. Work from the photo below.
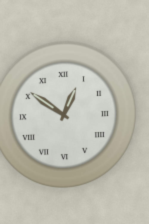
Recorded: h=12 m=51
